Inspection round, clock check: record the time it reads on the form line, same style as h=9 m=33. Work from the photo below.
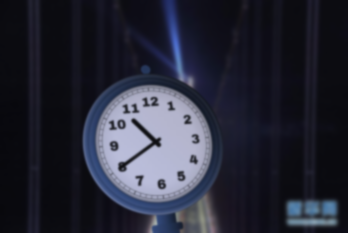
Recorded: h=10 m=40
